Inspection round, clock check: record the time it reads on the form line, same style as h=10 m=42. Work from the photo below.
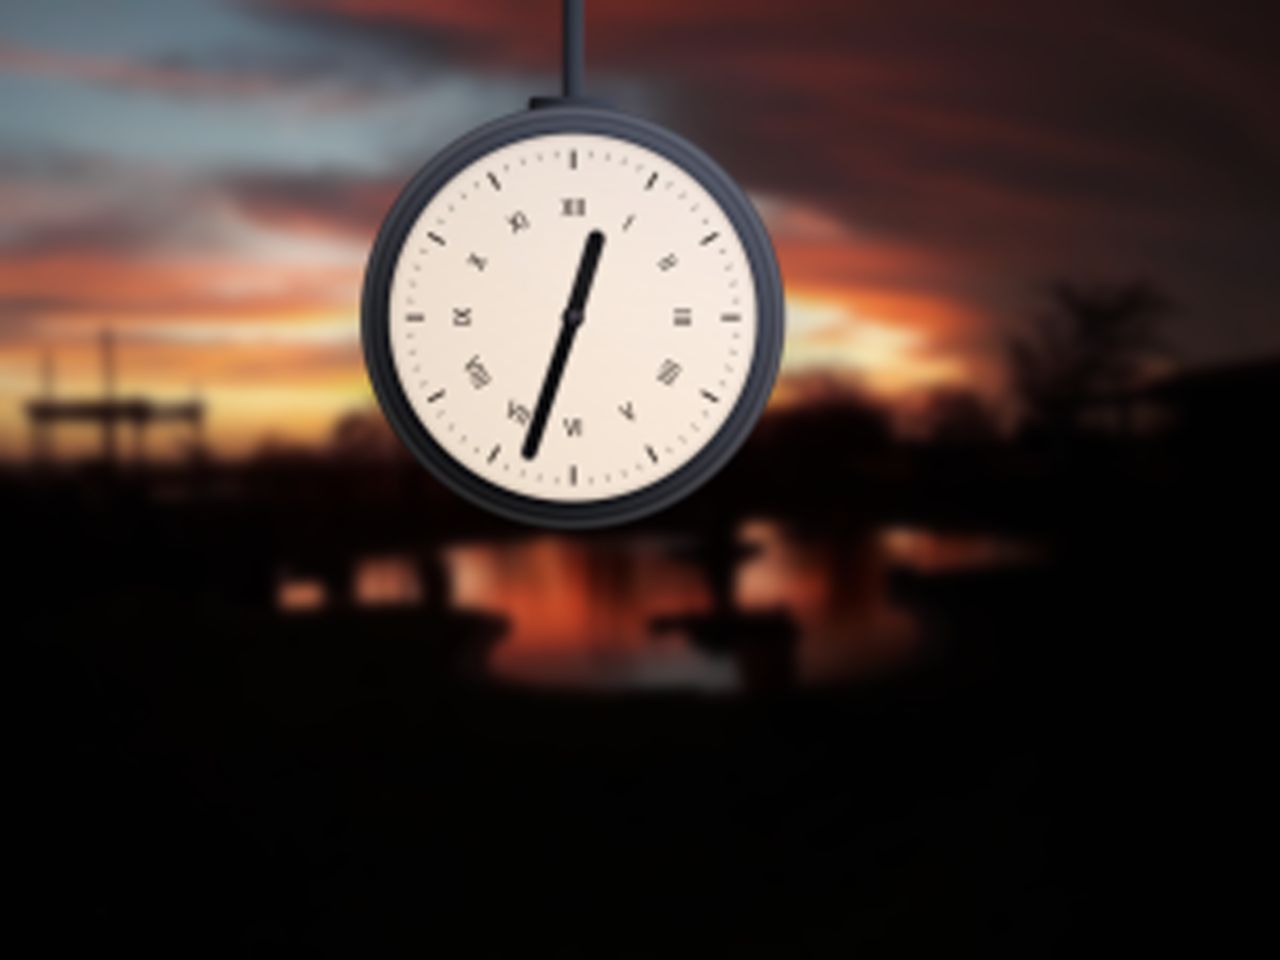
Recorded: h=12 m=33
